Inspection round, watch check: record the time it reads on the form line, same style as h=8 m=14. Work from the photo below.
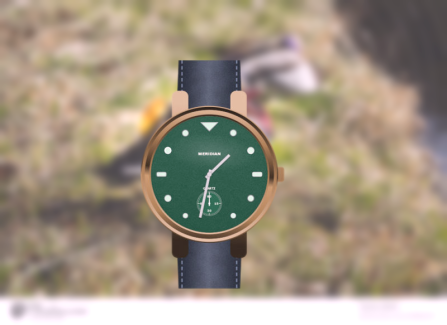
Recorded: h=1 m=32
